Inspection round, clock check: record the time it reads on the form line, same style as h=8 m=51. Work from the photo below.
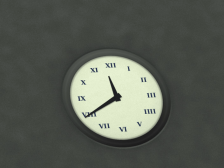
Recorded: h=11 m=40
